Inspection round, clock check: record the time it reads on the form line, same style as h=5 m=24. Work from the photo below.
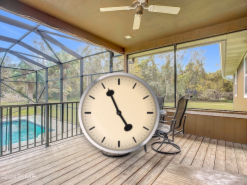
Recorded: h=4 m=56
